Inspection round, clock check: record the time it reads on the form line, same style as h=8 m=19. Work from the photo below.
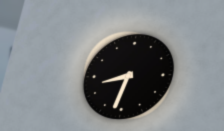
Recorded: h=8 m=32
